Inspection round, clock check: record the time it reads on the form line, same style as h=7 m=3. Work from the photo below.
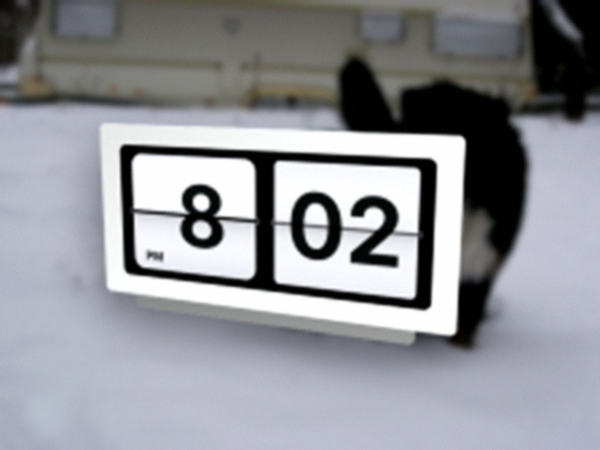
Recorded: h=8 m=2
